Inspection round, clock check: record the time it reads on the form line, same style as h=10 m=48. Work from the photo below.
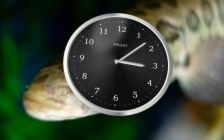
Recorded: h=3 m=8
